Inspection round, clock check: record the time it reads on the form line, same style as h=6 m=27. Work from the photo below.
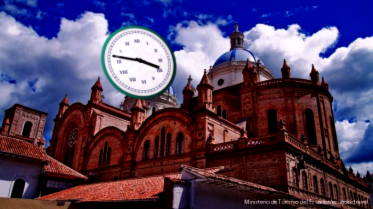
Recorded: h=3 m=47
